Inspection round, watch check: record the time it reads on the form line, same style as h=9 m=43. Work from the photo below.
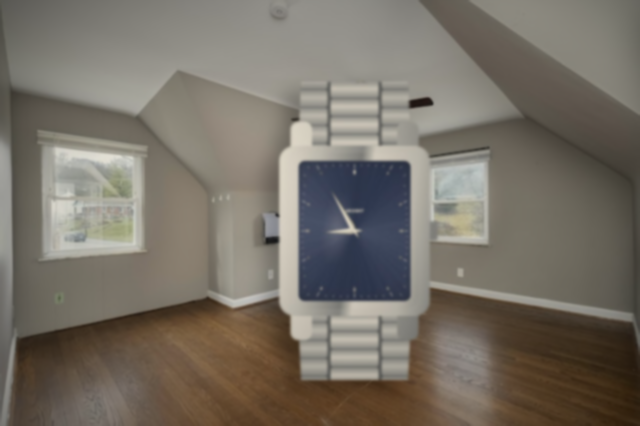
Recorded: h=8 m=55
